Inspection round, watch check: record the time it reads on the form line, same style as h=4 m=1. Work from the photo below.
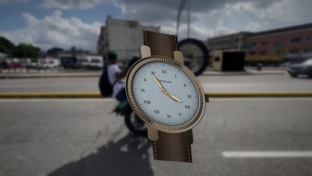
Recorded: h=3 m=54
